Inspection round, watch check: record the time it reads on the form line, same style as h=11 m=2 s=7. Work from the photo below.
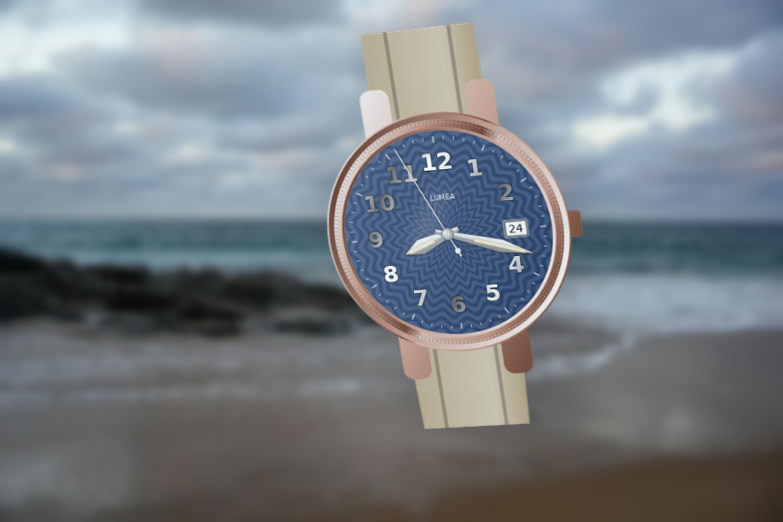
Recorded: h=8 m=17 s=56
